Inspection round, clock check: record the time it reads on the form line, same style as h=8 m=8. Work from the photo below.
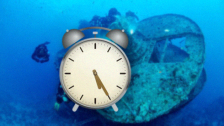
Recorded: h=5 m=25
